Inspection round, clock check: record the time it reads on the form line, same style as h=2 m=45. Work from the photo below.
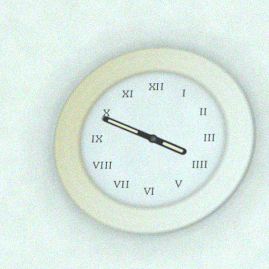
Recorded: h=3 m=49
